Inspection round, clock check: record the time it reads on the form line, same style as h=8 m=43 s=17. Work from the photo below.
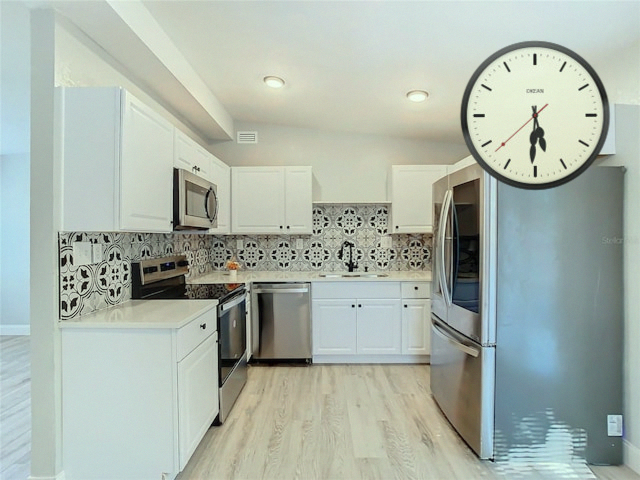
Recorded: h=5 m=30 s=38
